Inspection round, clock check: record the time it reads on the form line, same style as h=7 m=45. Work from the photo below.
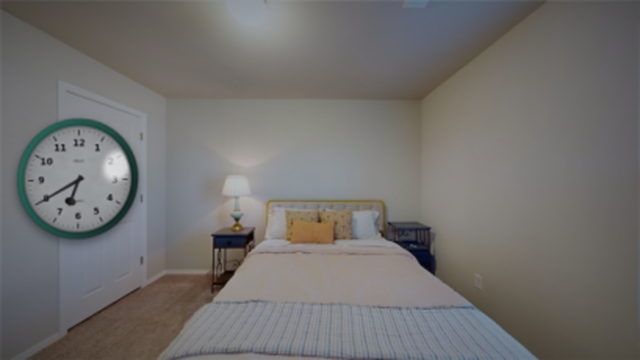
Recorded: h=6 m=40
